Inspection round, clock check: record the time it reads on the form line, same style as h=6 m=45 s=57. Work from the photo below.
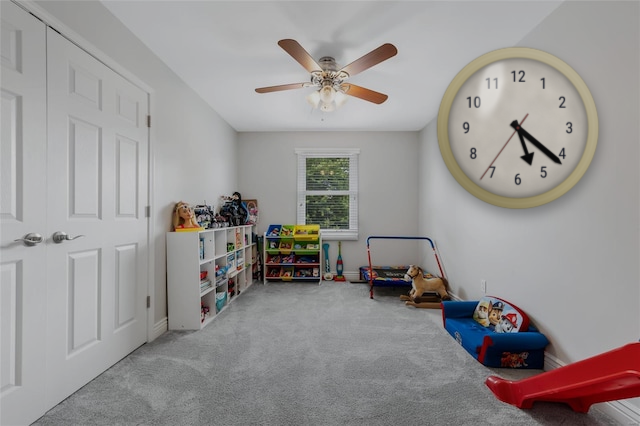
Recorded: h=5 m=21 s=36
